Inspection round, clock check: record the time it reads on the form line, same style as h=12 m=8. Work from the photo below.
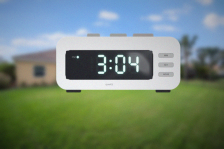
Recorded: h=3 m=4
